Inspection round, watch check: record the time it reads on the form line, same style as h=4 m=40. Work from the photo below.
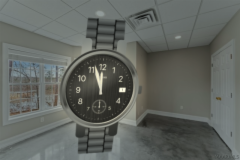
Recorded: h=11 m=57
